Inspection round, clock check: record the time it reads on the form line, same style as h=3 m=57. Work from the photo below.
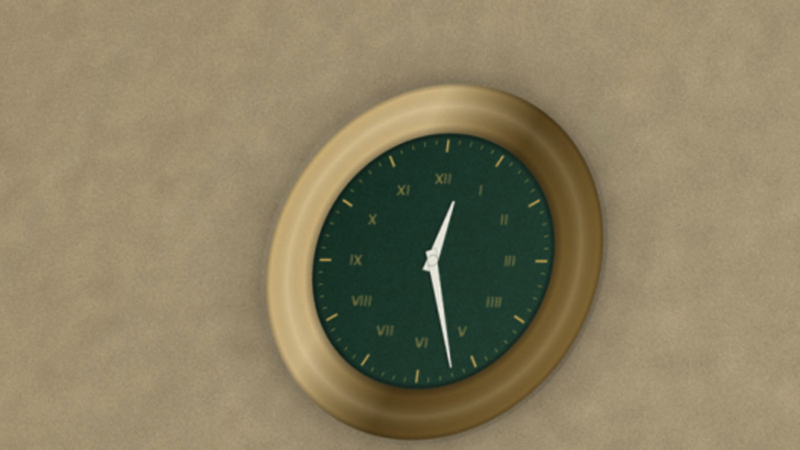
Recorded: h=12 m=27
